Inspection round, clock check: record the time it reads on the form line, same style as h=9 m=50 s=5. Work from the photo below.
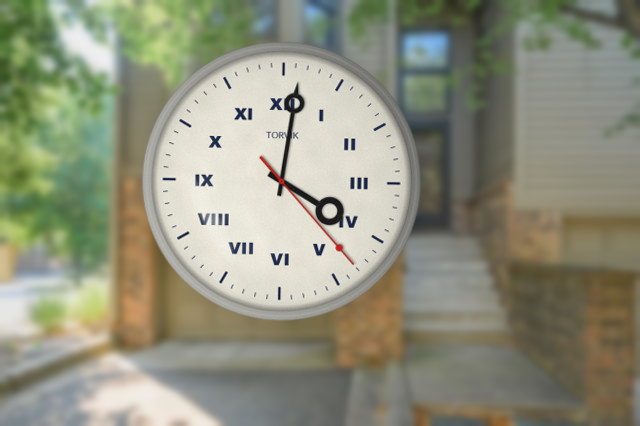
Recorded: h=4 m=1 s=23
